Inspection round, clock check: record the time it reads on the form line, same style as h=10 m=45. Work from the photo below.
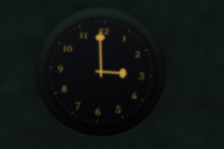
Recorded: h=2 m=59
